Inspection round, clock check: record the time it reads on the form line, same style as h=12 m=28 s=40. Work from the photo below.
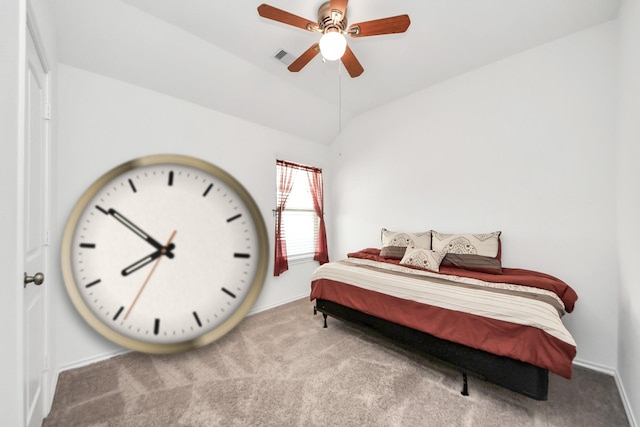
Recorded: h=7 m=50 s=34
